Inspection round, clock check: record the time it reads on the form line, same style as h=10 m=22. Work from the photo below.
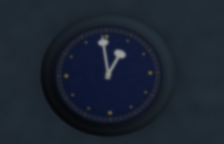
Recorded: h=12 m=59
